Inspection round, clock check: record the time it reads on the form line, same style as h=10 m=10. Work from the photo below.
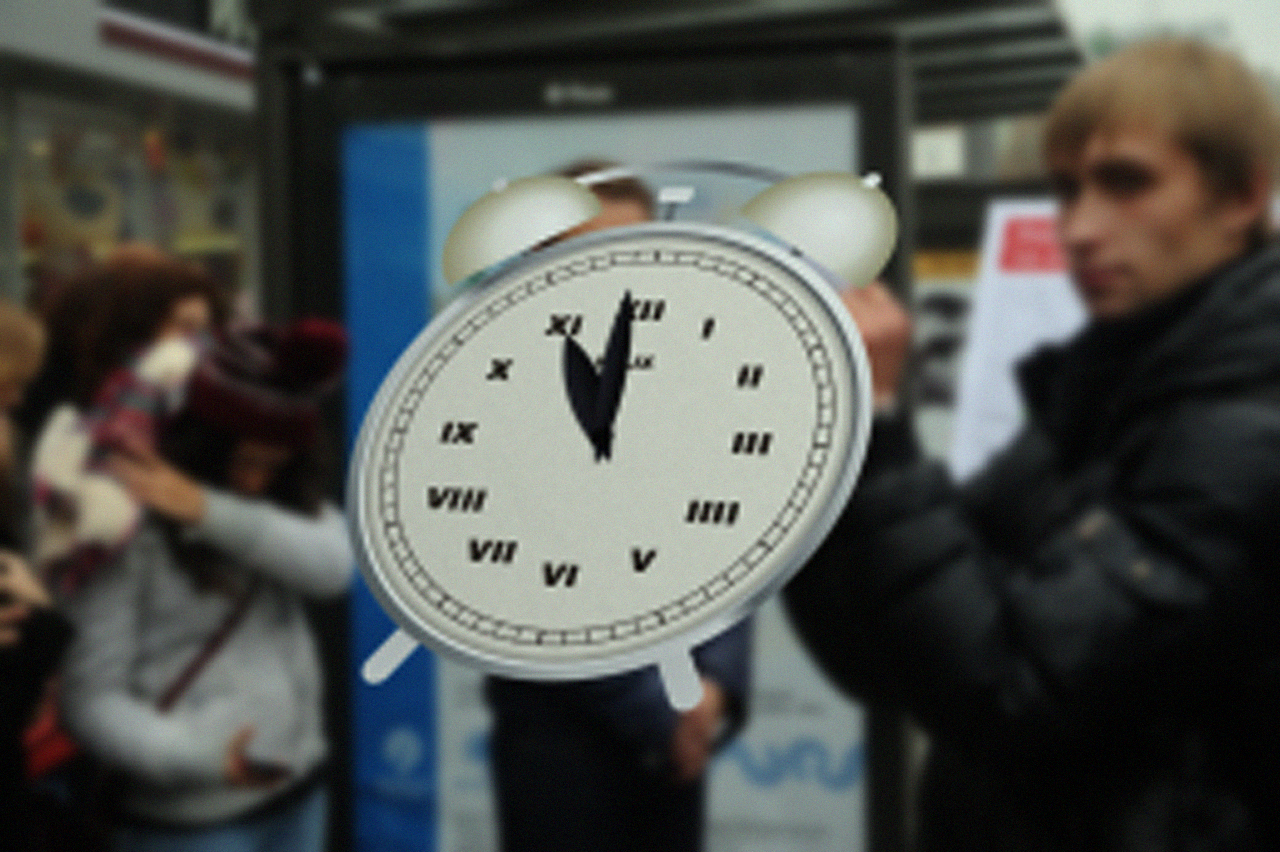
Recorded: h=10 m=59
